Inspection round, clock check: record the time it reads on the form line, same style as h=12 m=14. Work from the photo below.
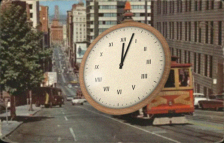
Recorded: h=12 m=3
